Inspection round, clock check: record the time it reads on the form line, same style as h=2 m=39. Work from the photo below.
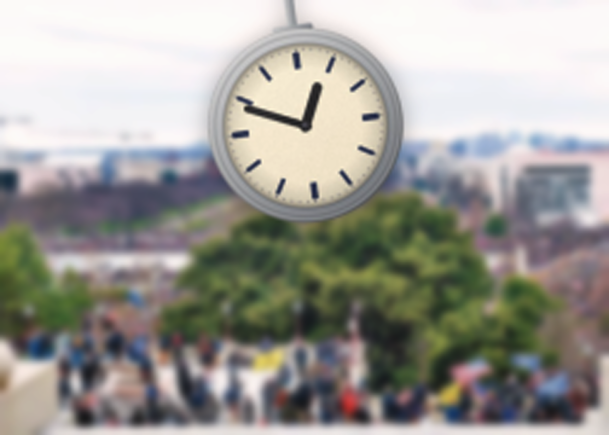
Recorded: h=12 m=49
